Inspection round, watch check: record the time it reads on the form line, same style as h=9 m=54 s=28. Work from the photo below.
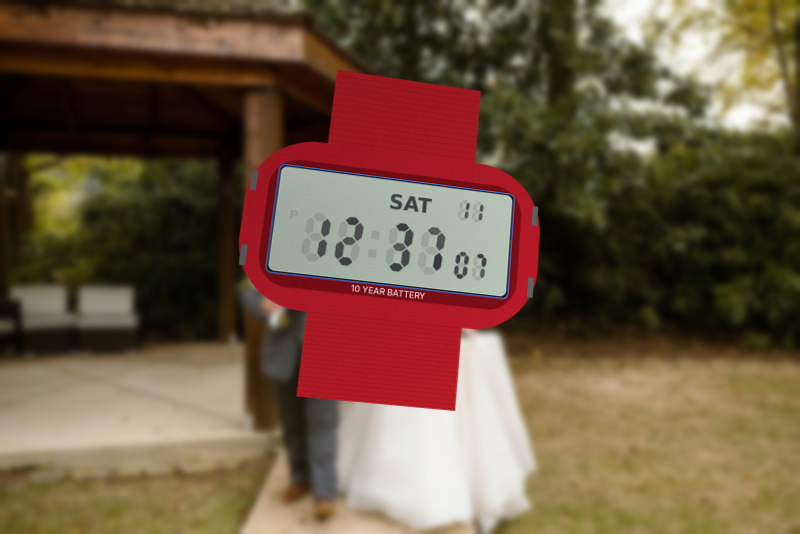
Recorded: h=12 m=37 s=7
